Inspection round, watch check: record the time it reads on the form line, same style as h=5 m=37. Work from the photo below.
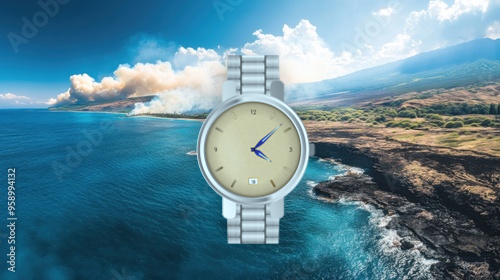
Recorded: h=4 m=8
